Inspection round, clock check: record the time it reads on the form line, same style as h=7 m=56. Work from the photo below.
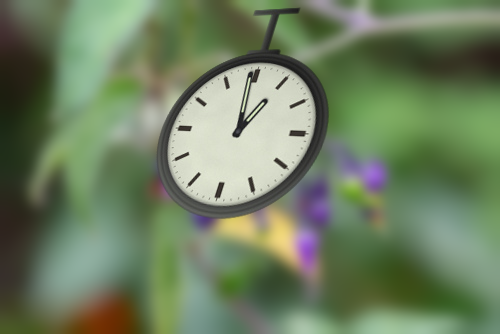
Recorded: h=12 m=59
